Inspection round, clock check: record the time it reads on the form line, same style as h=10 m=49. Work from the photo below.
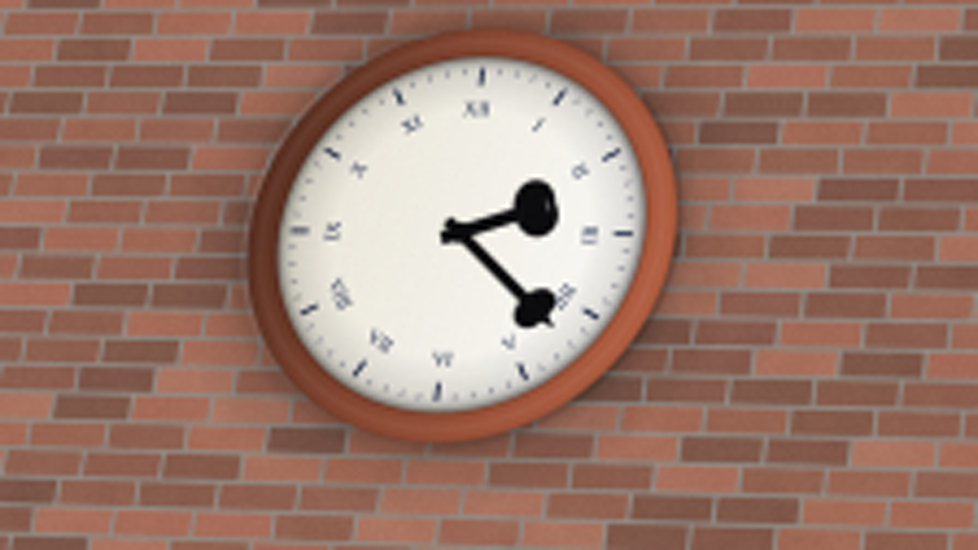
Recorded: h=2 m=22
